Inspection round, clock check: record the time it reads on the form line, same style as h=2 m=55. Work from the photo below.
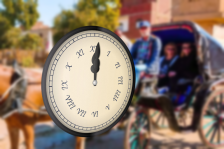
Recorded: h=12 m=1
